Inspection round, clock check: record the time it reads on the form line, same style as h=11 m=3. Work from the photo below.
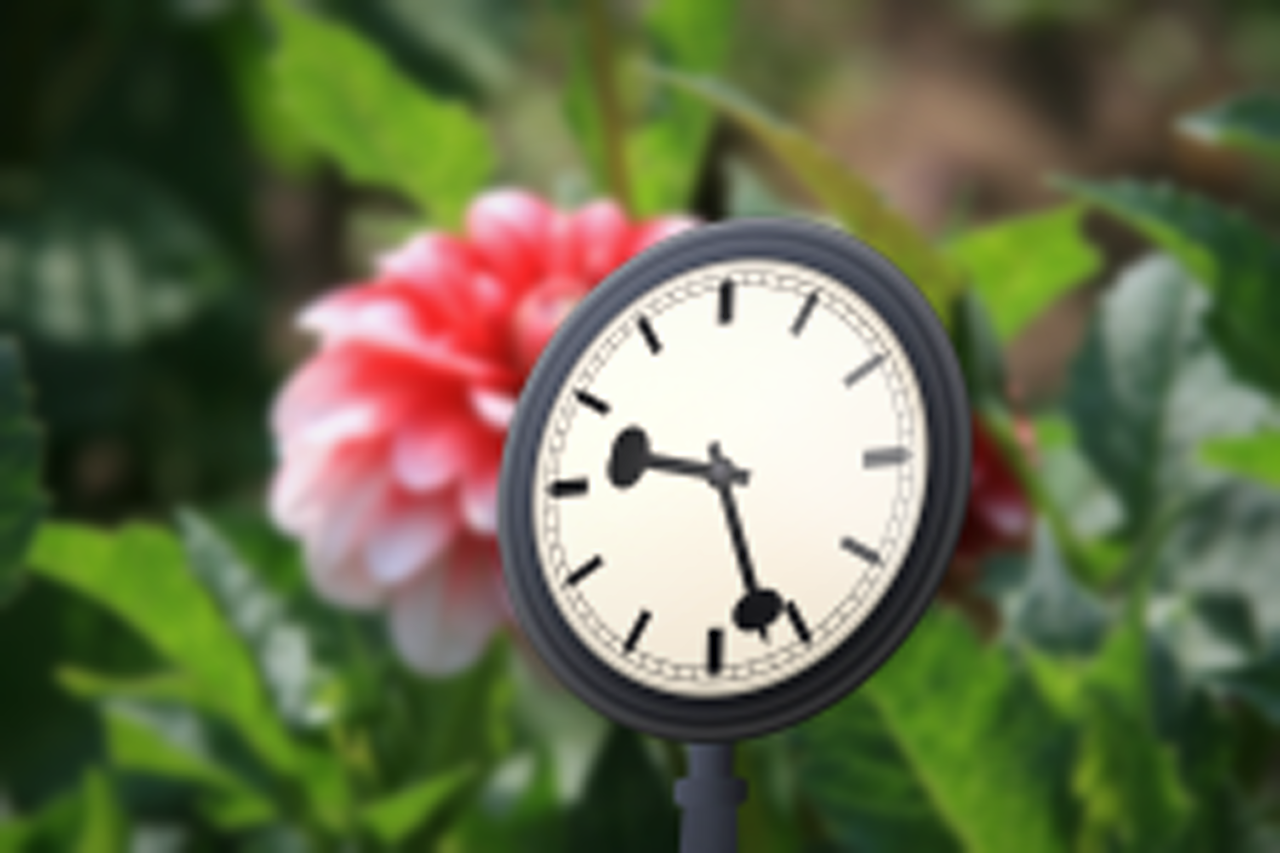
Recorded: h=9 m=27
